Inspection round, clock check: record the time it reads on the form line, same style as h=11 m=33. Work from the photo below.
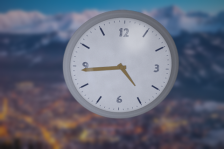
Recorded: h=4 m=44
